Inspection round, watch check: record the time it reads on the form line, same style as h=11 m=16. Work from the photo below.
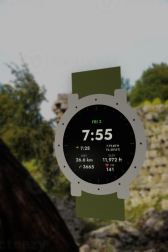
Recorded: h=7 m=55
